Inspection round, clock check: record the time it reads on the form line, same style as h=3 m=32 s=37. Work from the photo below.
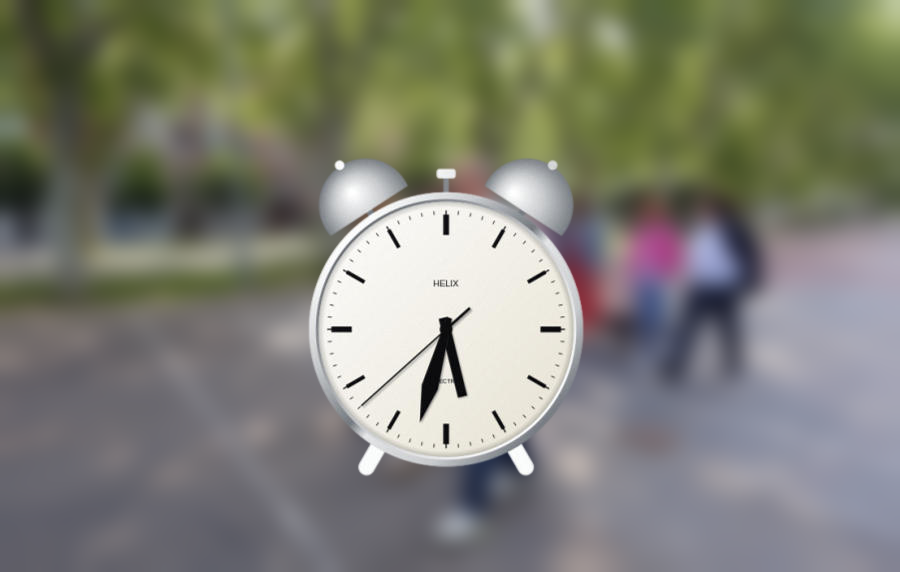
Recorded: h=5 m=32 s=38
